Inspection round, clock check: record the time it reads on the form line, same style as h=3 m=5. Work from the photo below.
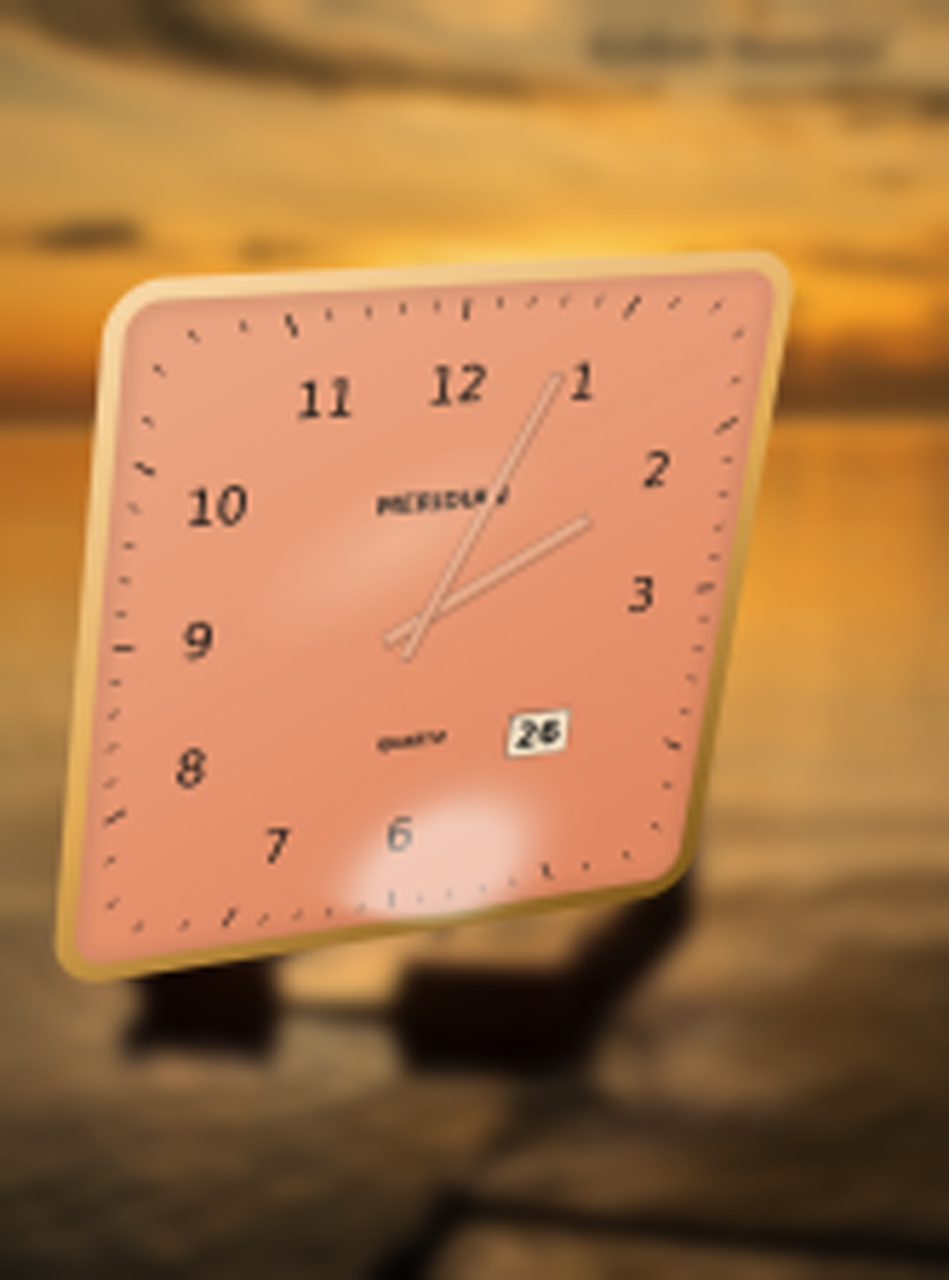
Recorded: h=2 m=4
